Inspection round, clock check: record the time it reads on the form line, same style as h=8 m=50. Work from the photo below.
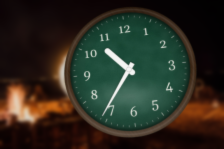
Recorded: h=10 m=36
